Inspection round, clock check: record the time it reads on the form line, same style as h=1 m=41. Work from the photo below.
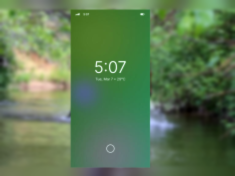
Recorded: h=5 m=7
